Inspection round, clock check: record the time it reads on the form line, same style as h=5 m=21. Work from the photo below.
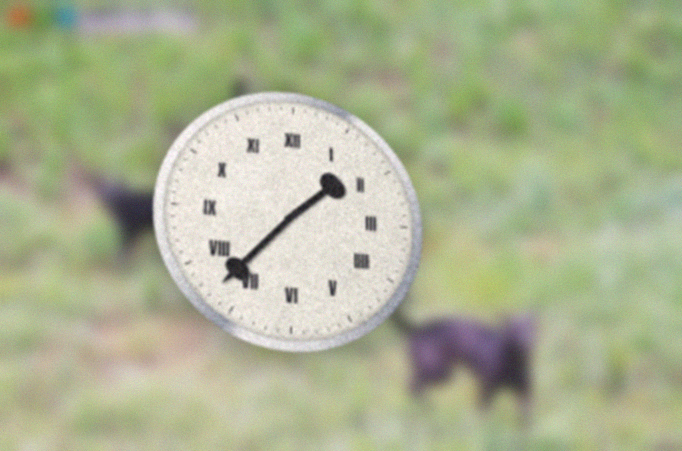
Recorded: h=1 m=37
